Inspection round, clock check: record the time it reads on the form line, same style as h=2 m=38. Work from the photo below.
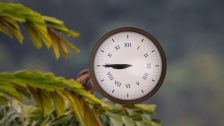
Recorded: h=8 m=45
